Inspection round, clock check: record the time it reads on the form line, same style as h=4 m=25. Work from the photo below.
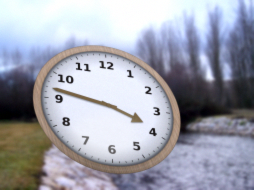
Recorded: h=3 m=47
